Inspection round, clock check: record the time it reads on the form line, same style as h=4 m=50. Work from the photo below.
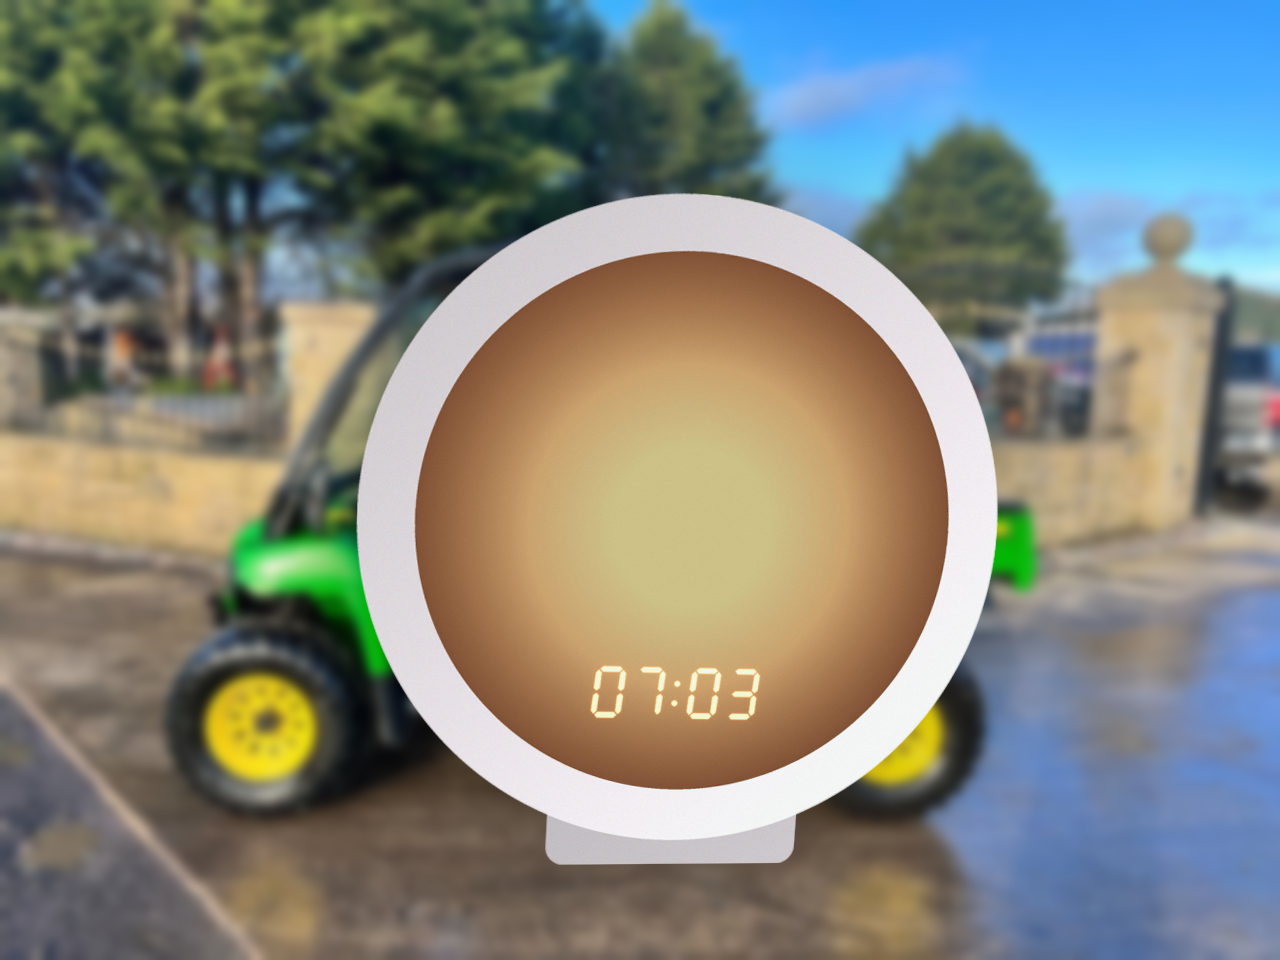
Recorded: h=7 m=3
